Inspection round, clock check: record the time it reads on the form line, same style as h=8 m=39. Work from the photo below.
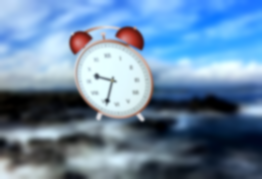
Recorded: h=9 m=34
